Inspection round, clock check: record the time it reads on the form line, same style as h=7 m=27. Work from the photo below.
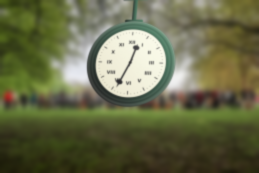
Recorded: h=12 m=34
